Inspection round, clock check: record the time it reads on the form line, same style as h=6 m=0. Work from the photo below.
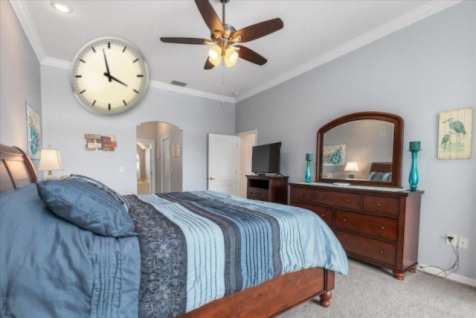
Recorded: h=3 m=58
